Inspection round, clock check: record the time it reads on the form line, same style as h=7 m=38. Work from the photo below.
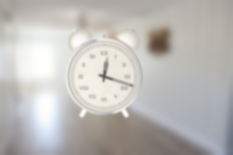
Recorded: h=12 m=18
